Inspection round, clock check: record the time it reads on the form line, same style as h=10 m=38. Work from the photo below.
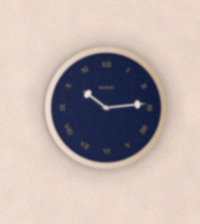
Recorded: h=10 m=14
